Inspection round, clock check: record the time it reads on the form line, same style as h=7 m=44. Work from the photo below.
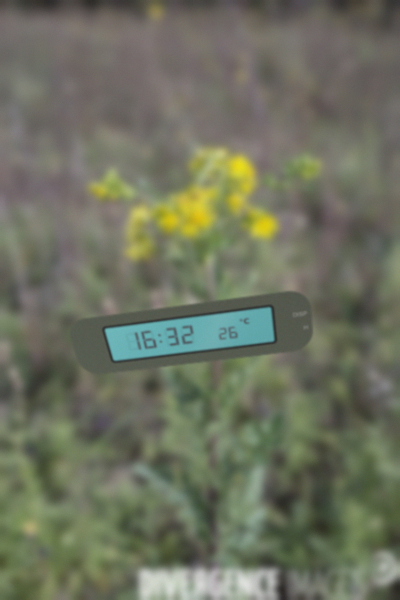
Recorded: h=16 m=32
